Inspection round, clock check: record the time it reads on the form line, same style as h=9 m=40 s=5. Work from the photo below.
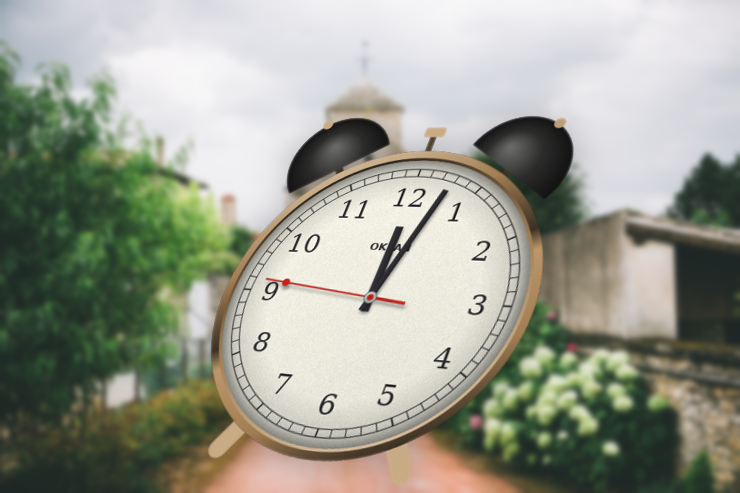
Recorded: h=12 m=2 s=46
